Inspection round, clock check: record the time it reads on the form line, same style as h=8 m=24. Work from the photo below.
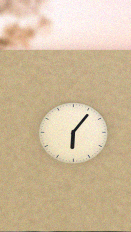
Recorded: h=6 m=6
